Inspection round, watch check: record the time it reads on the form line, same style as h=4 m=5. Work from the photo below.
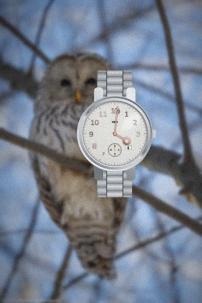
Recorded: h=4 m=1
